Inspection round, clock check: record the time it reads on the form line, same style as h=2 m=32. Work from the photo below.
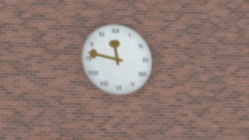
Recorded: h=11 m=47
